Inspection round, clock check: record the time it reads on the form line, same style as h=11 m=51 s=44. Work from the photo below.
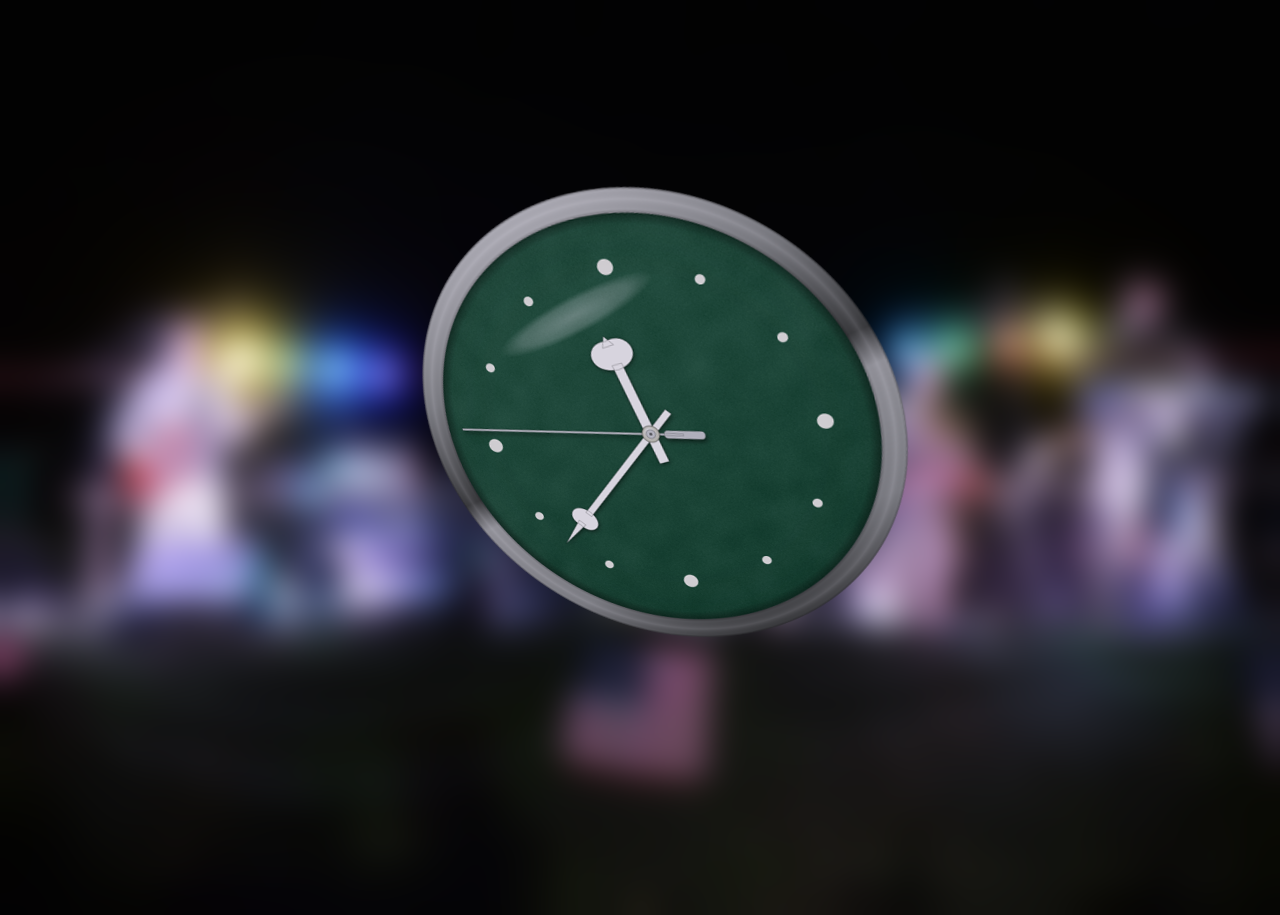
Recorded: h=11 m=37 s=46
